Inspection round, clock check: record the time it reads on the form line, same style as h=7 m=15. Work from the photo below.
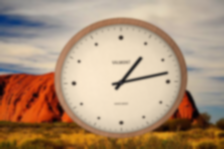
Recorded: h=1 m=13
